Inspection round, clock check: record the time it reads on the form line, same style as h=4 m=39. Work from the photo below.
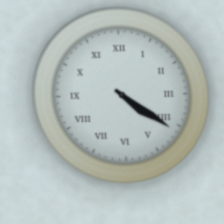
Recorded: h=4 m=21
